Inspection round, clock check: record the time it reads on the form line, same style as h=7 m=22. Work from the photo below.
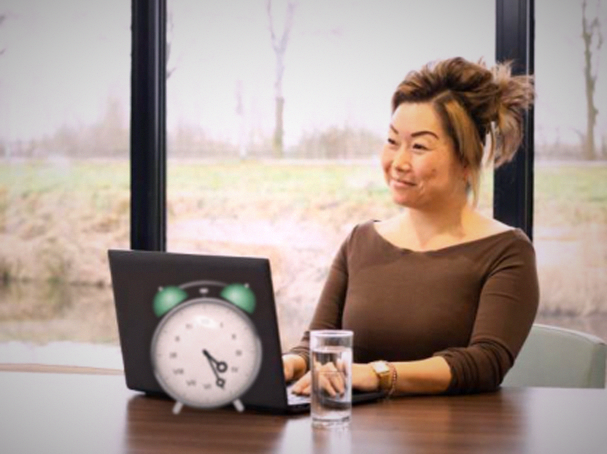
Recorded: h=4 m=26
